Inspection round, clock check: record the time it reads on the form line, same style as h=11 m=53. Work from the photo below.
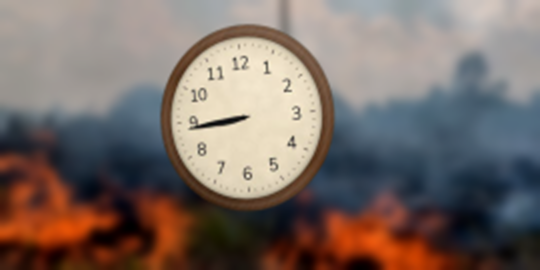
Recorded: h=8 m=44
